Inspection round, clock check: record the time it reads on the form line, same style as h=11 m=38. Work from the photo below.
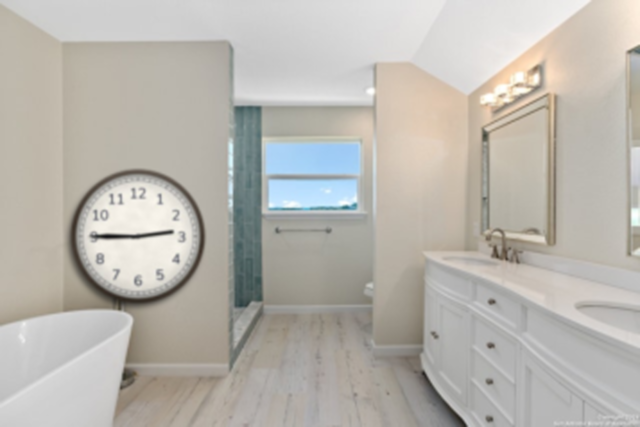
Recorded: h=2 m=45
